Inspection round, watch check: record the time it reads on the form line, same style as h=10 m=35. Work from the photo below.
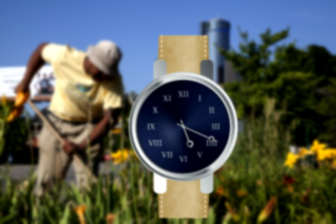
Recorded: h=5 m=19
